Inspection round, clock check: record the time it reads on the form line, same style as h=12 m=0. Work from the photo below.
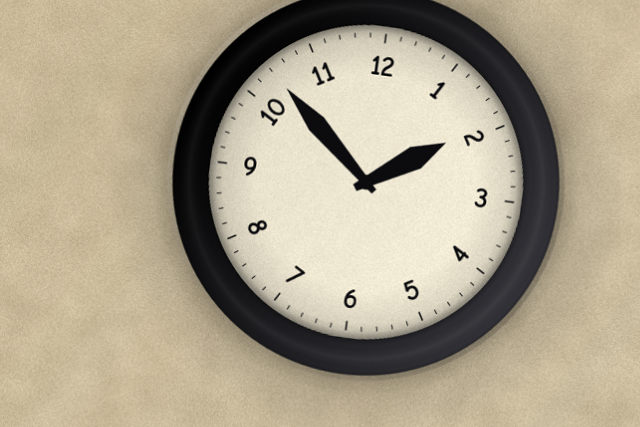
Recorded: h=1 m=52
